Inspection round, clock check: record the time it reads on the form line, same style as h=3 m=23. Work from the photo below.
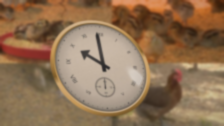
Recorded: h=9 m=59
